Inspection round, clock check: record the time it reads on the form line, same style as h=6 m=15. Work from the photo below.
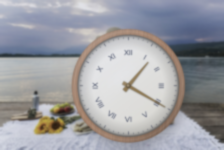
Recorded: h=1 m=20
